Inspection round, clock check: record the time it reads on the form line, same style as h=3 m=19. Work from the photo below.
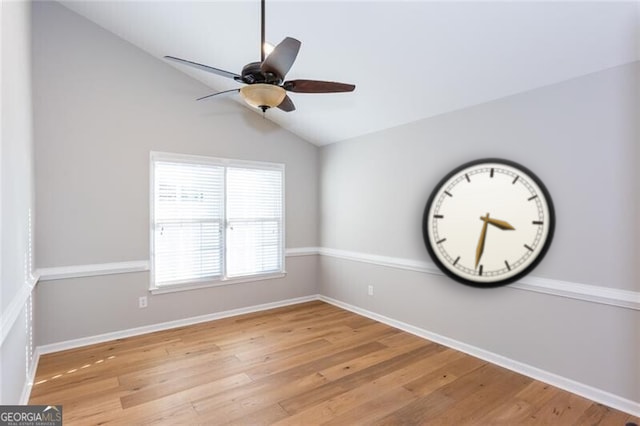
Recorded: h=3 m=31
